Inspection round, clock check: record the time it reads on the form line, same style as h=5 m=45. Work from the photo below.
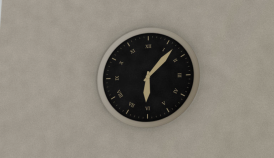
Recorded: h=6 m=7
